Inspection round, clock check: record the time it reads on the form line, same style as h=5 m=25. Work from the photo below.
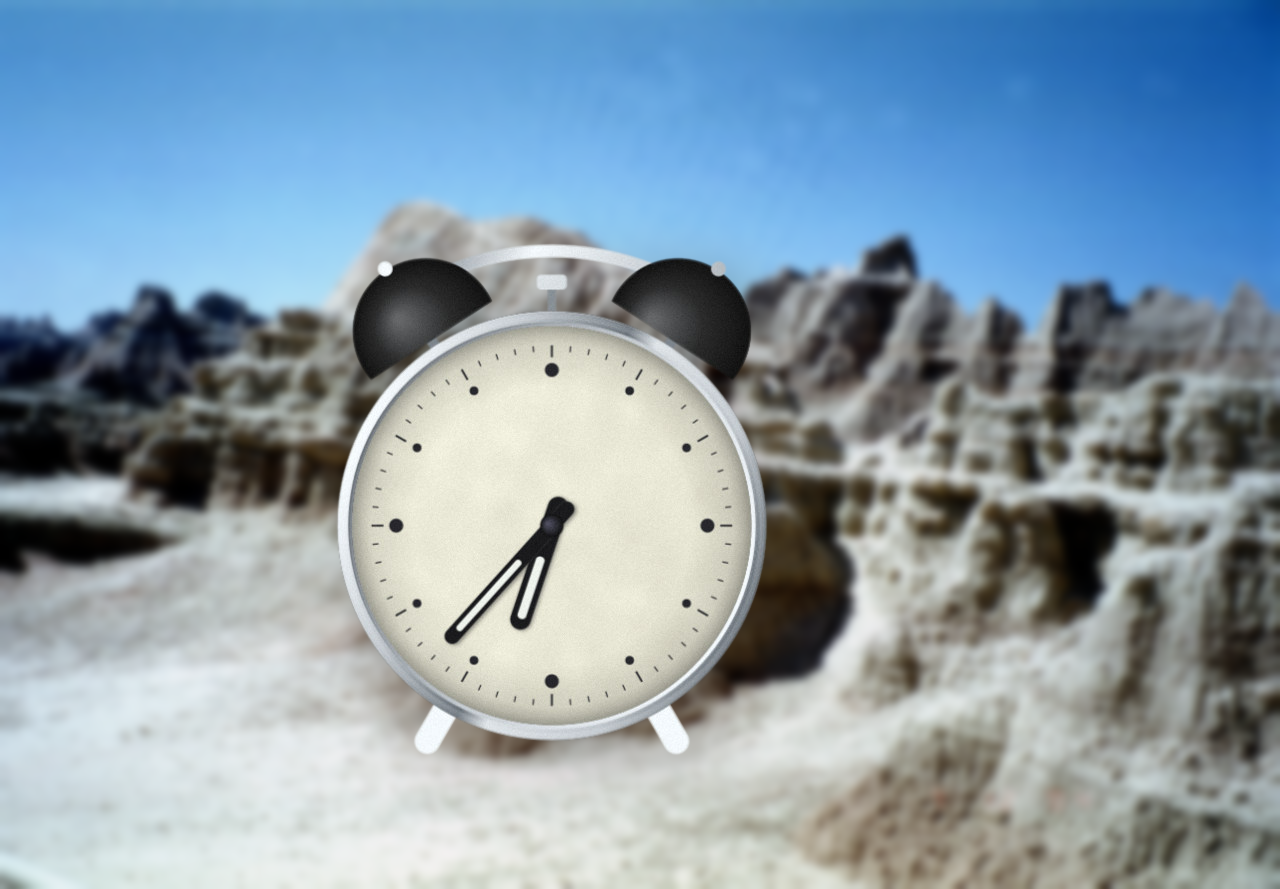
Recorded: h=6 m=37
